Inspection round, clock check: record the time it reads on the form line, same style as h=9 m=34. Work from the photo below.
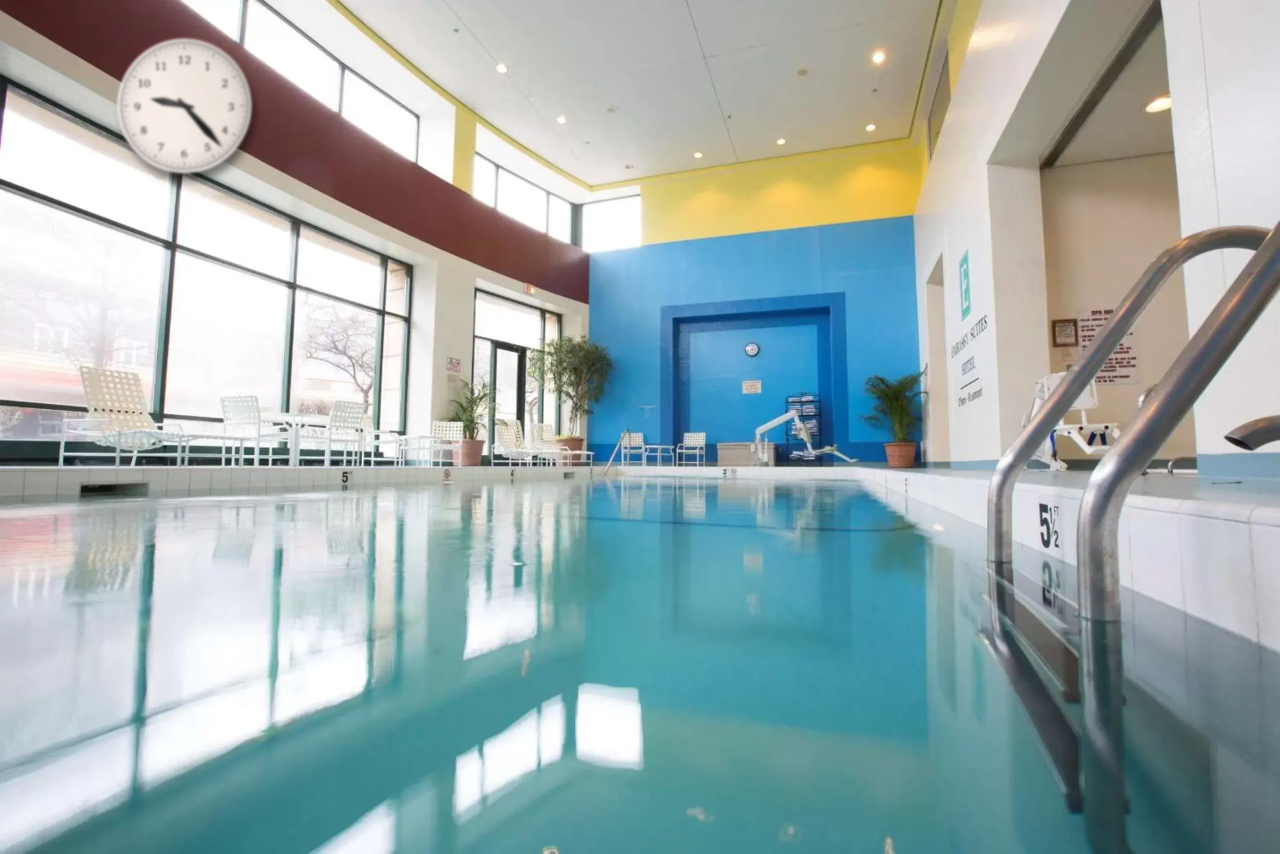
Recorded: h=9 m=23
